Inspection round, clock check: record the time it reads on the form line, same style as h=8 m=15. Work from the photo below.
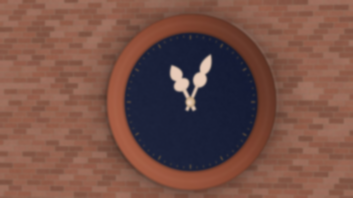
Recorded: h=11 m=4
